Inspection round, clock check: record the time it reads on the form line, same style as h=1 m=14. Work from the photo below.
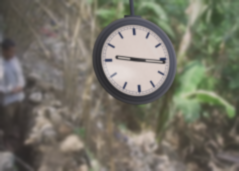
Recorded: h=9 m=16
